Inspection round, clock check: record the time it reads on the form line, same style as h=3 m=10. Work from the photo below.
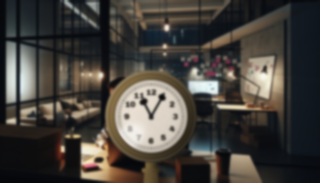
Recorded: h=11 m=5
